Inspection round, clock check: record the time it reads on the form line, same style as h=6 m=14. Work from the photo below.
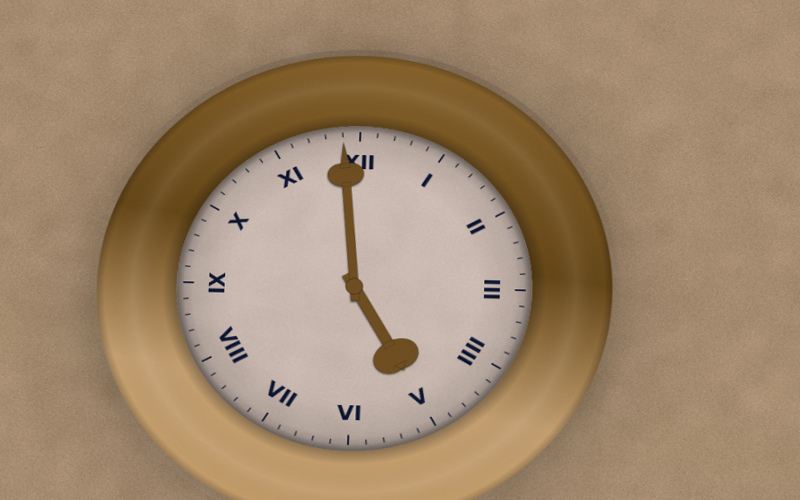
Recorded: h=4 m=59
